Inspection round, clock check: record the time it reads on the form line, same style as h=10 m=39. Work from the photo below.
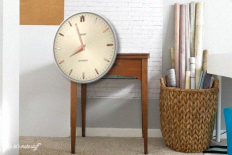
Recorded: h=7 m=57
